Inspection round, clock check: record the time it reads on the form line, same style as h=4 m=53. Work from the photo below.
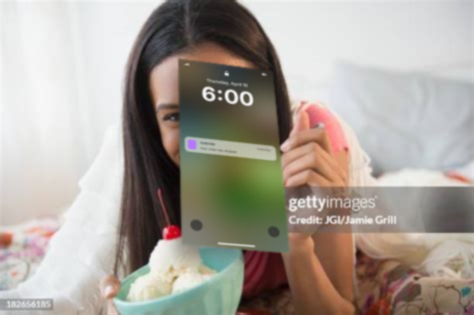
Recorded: h=6 m=0
